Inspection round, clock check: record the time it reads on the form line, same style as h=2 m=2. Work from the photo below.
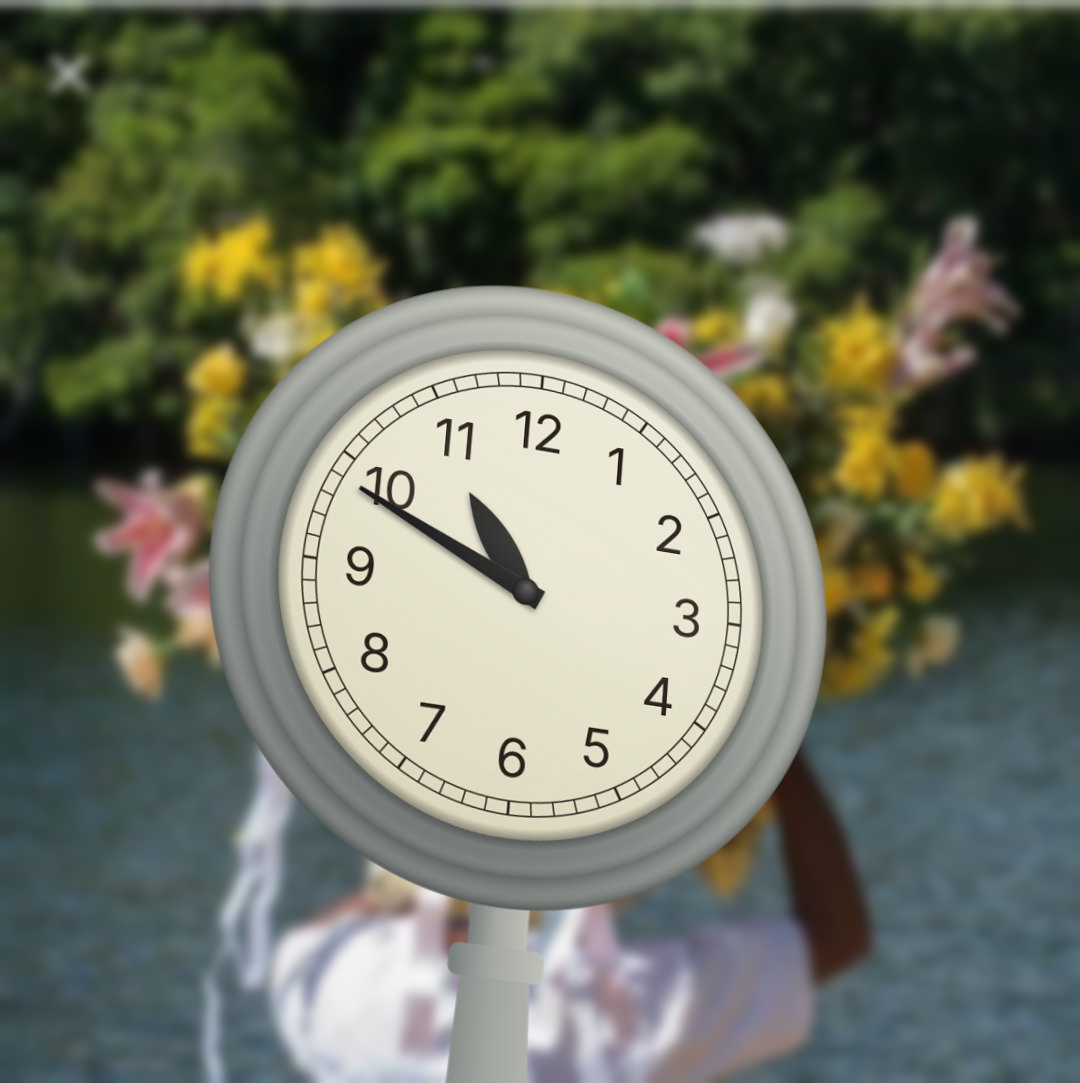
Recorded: h=10 m=49
